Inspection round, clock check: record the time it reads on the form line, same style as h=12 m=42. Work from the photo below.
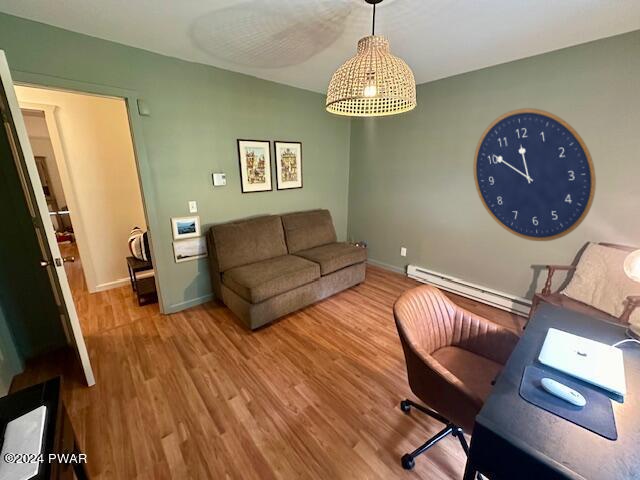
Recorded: h=11 m=51
